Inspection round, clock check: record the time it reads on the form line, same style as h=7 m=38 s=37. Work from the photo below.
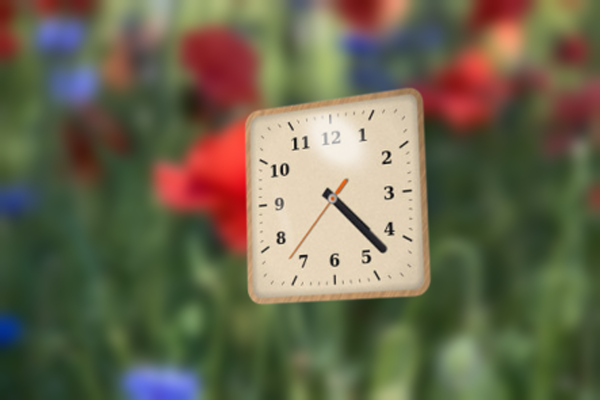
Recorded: h=4 m=22 s=37
